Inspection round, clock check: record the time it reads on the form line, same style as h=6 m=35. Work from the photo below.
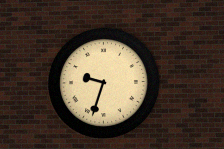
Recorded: h=9 m=33
